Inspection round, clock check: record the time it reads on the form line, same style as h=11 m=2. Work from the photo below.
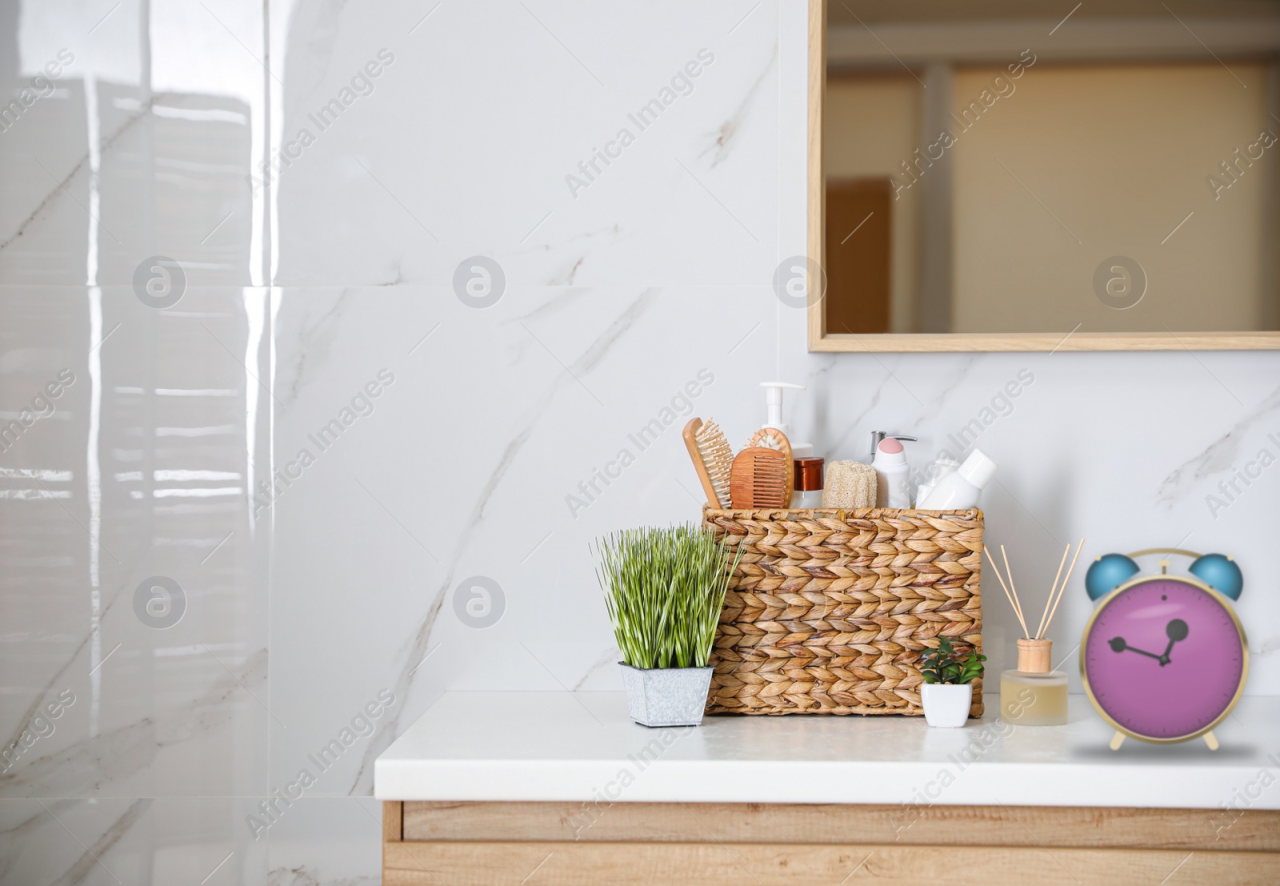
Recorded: h=12 m=48
